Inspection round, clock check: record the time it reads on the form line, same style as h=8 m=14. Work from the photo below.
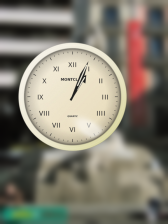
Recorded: h=1 m=4
